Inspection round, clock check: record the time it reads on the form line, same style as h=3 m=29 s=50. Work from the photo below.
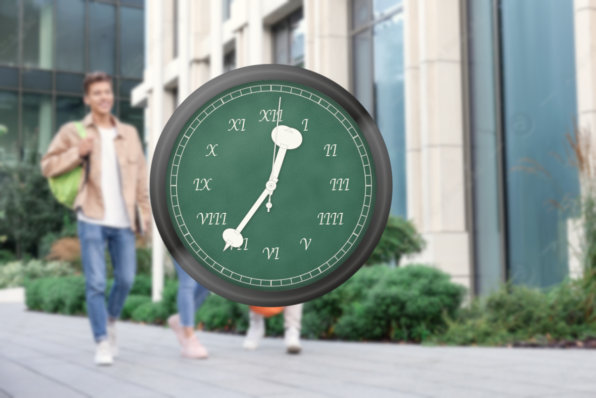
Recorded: h=12 m=36 s=1
